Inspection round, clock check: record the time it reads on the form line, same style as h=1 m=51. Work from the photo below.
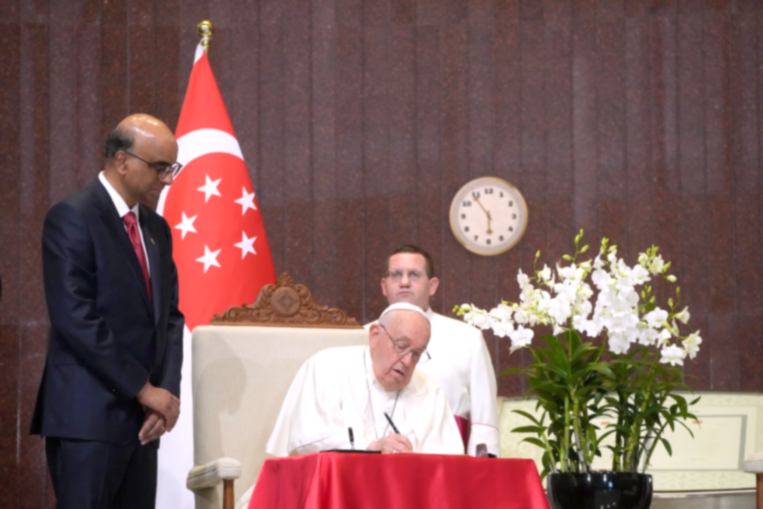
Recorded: h=5 m=54
